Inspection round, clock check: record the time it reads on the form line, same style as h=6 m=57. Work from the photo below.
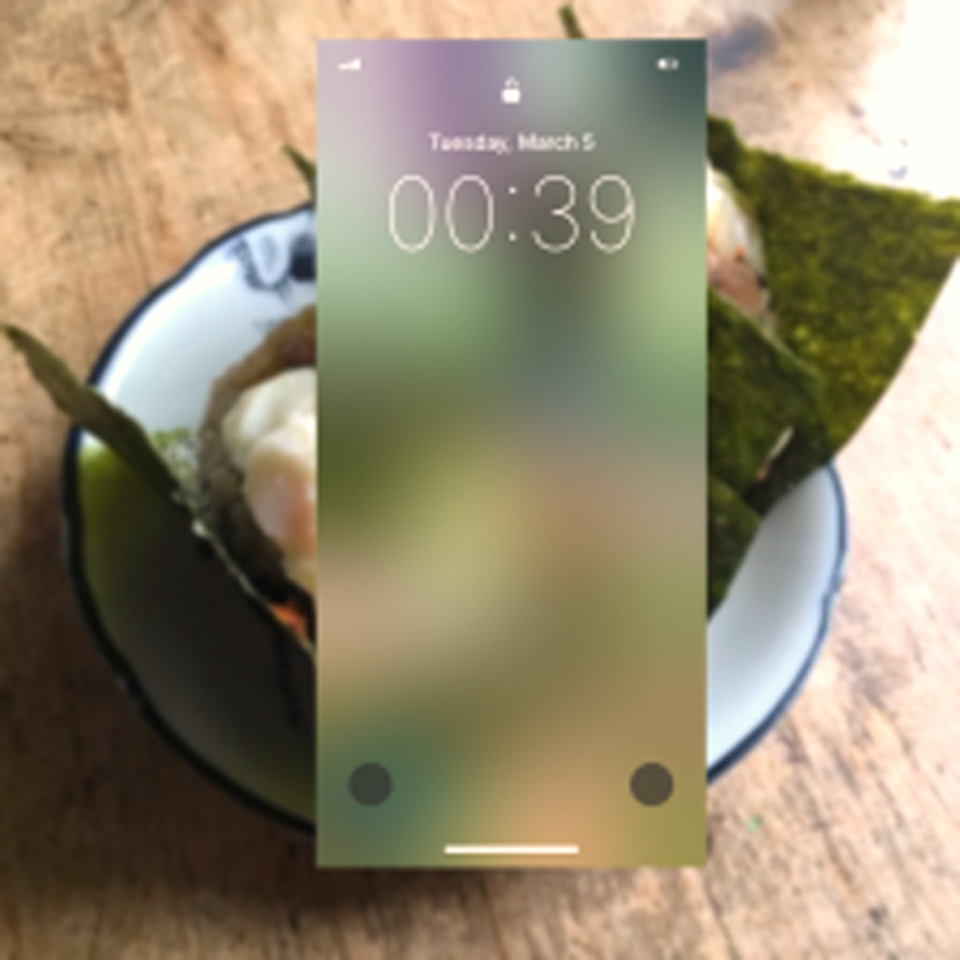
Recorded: h=0 m=39
